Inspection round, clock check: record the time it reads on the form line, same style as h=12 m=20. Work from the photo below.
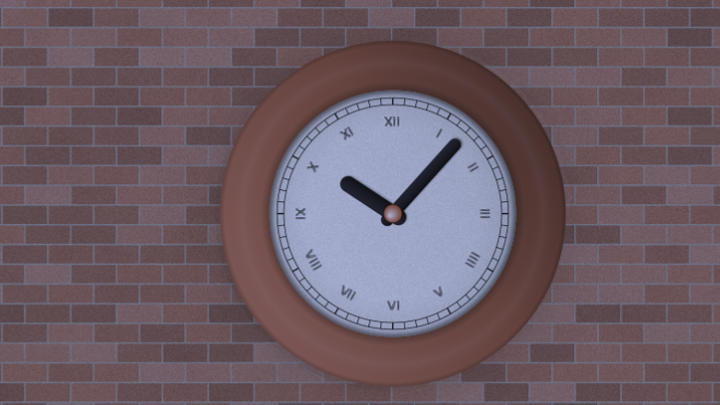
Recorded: h=10 m=7
